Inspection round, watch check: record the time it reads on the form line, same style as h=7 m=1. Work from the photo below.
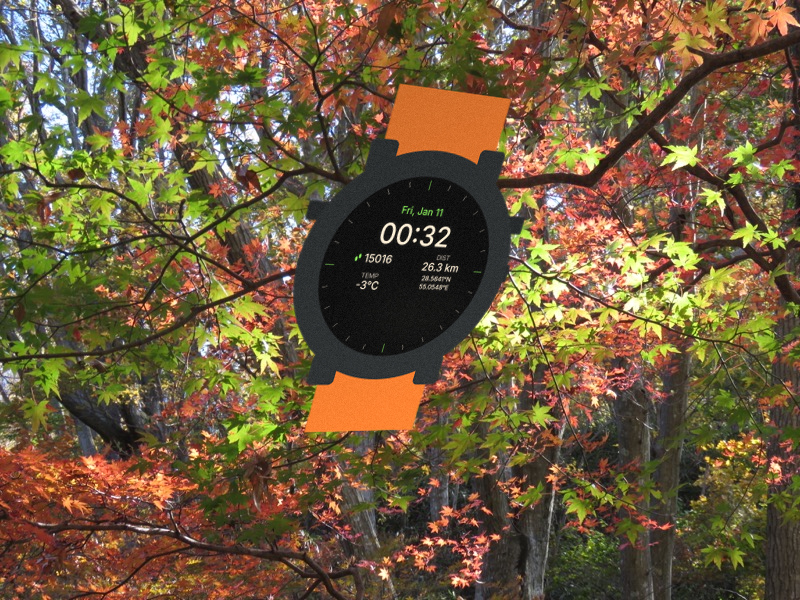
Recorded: h=0 m=32
